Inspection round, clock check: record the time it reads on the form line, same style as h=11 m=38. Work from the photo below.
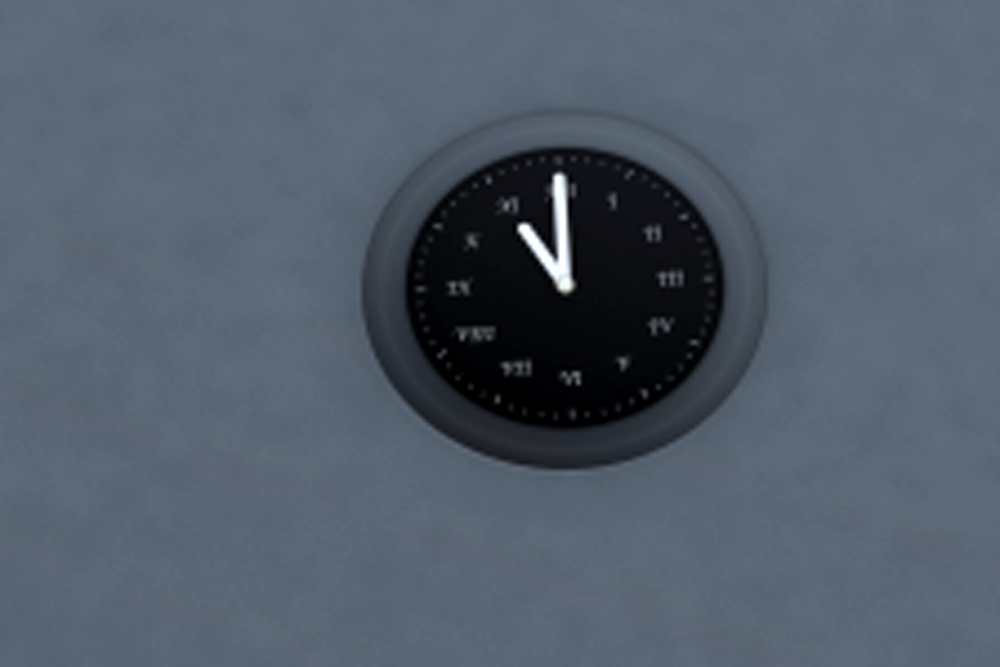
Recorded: h=11 m=0
